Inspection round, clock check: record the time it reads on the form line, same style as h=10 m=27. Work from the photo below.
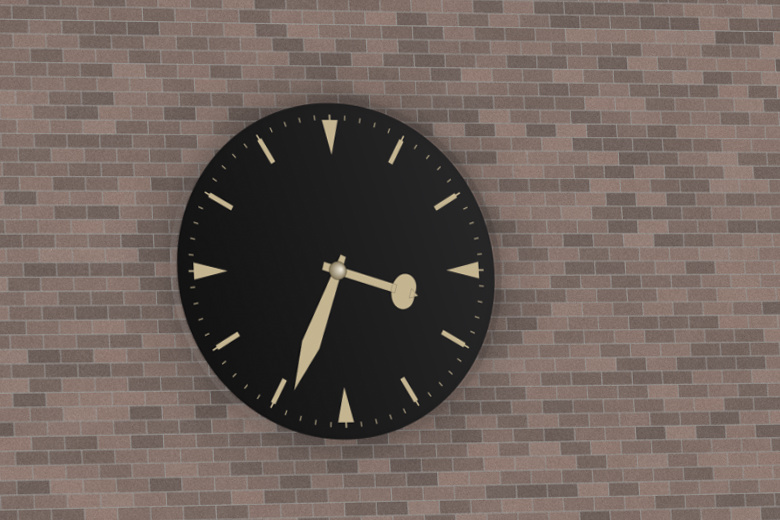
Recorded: h=3 m=34
